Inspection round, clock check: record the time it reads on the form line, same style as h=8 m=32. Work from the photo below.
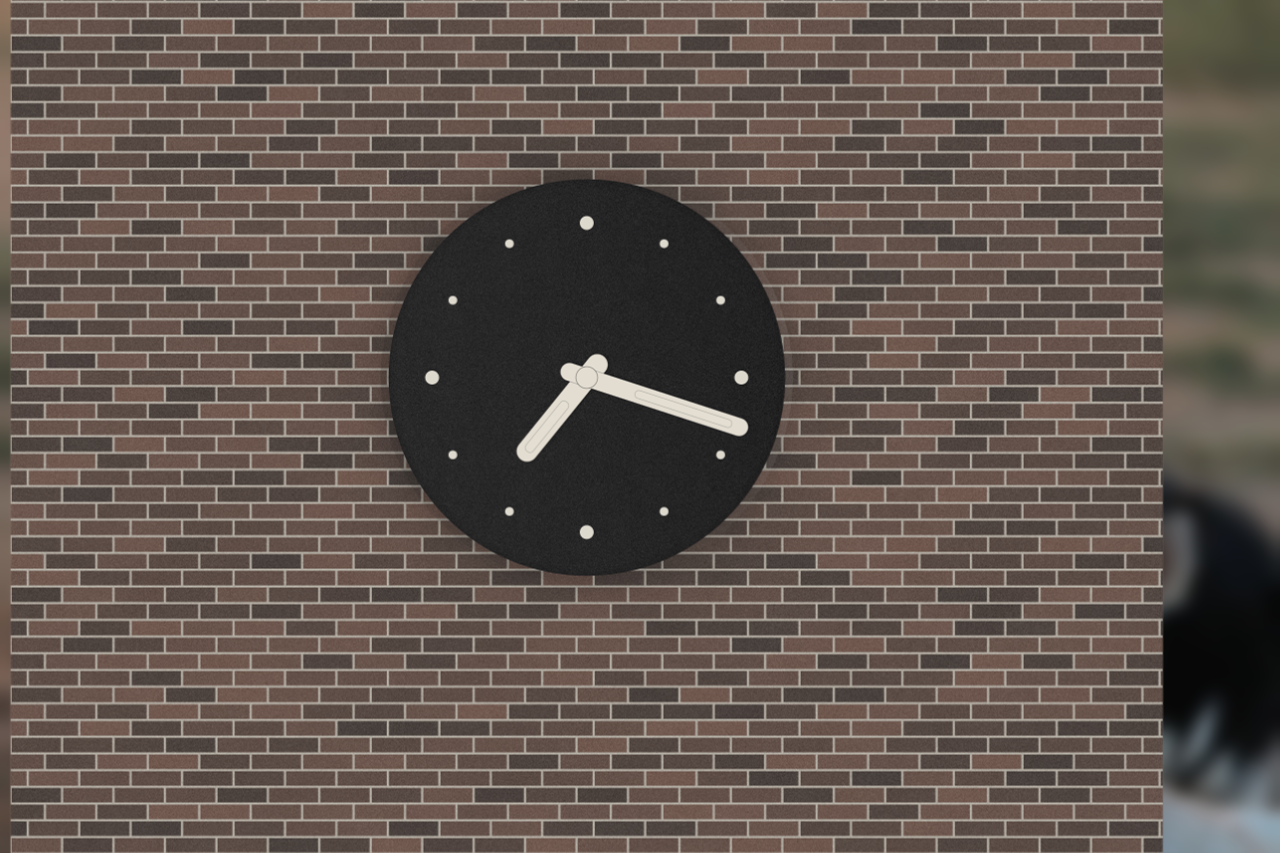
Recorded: h=7 m=18
